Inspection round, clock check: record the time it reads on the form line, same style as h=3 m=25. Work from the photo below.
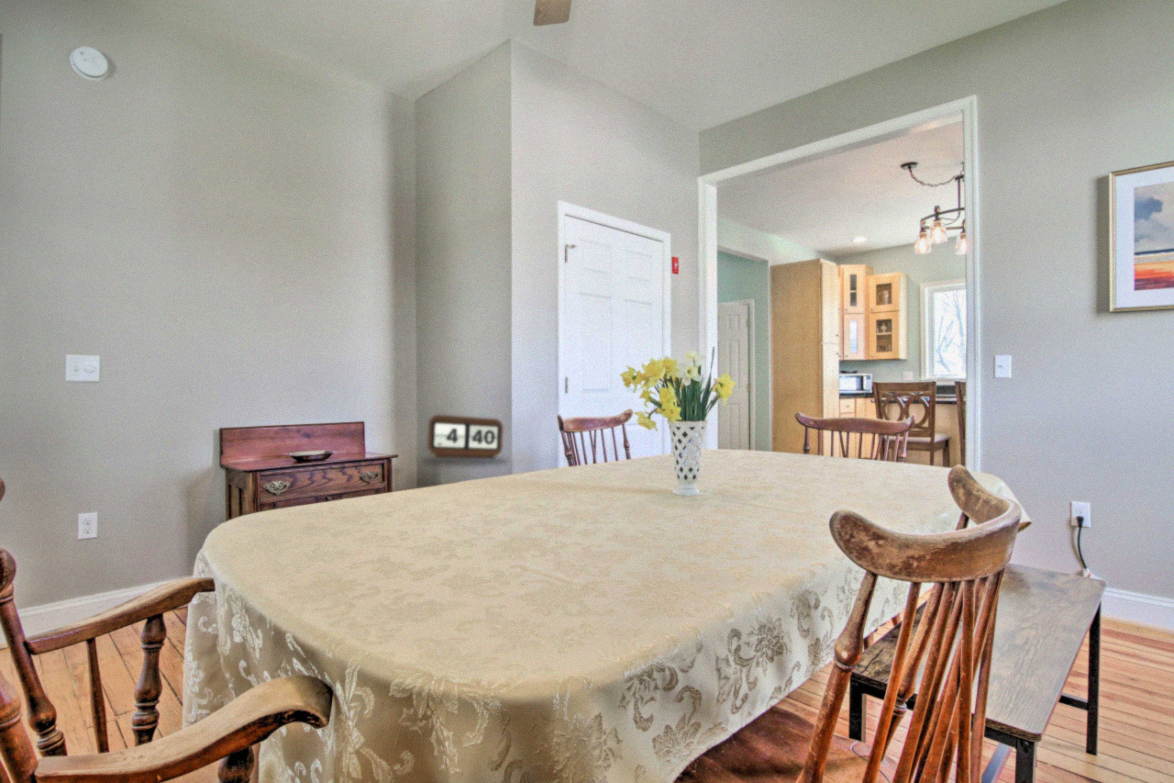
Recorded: h=4 m=40
